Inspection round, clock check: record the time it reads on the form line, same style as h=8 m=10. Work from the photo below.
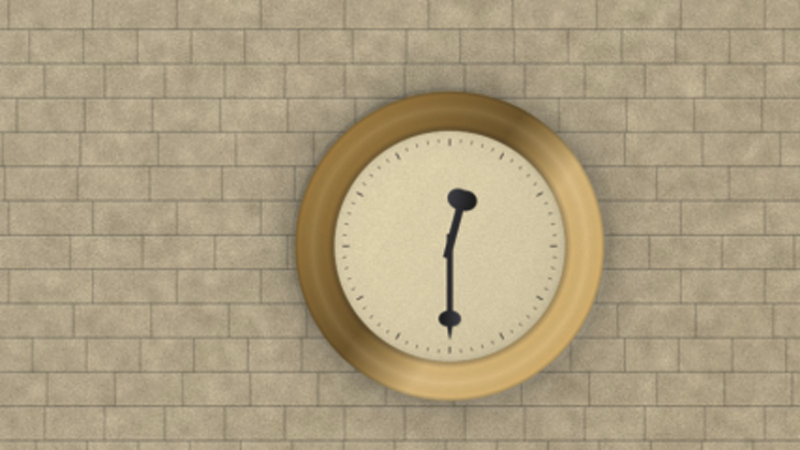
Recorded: h=12 m=30
